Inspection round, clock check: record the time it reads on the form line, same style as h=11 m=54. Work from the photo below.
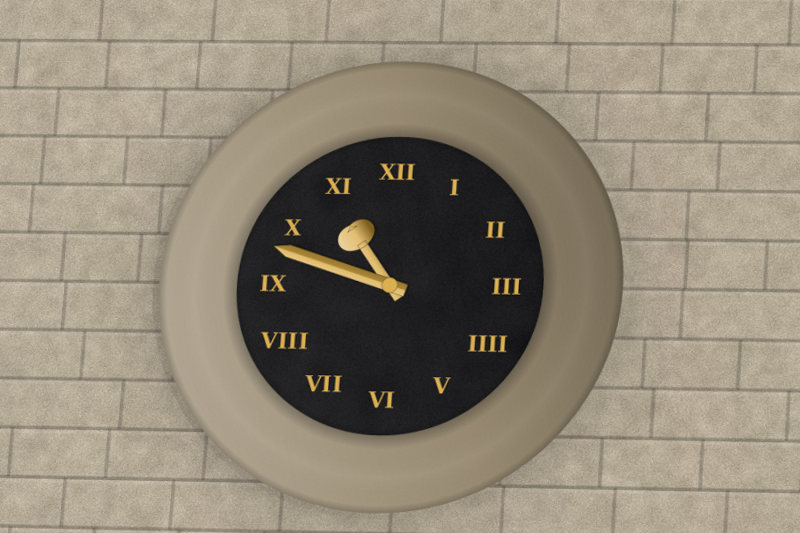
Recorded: h=10 m=48
